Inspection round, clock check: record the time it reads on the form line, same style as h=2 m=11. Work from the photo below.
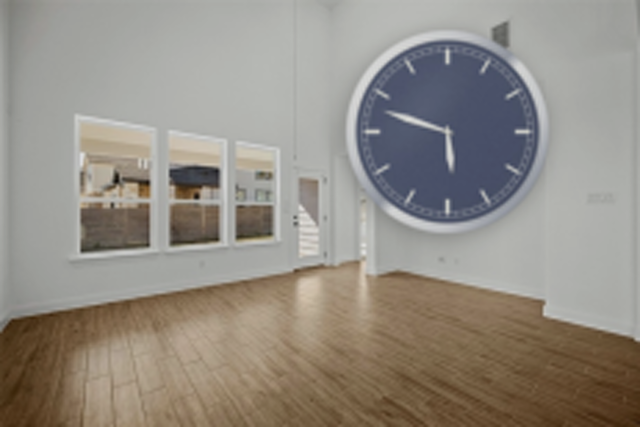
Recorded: h=5 m=48
